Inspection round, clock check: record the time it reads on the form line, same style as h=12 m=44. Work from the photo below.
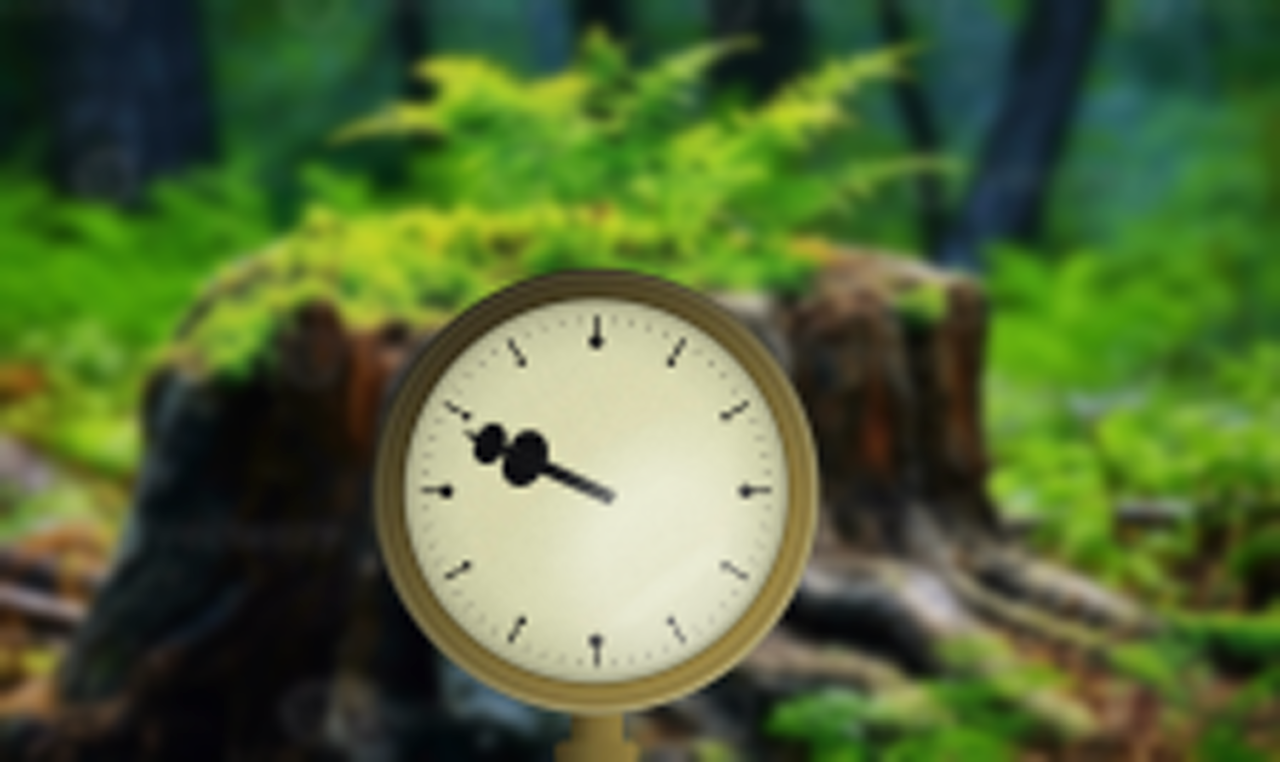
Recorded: h=9 m=49
